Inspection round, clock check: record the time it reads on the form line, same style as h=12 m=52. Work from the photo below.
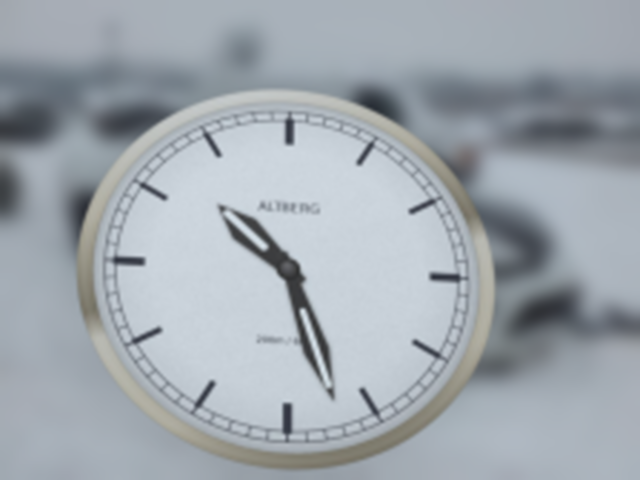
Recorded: h=10 m=27
